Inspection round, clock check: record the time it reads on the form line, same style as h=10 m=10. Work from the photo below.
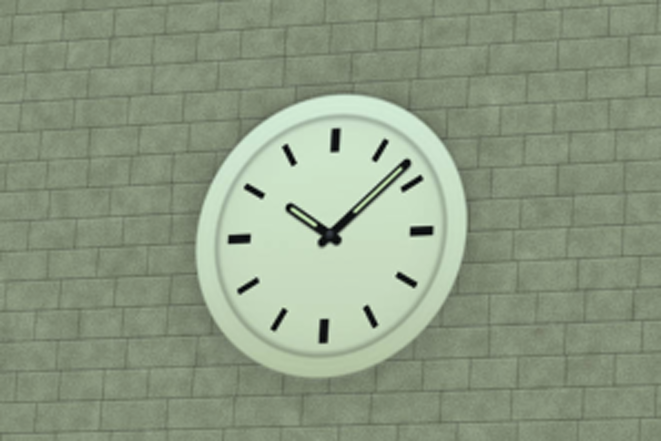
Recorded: h=10 m=8
